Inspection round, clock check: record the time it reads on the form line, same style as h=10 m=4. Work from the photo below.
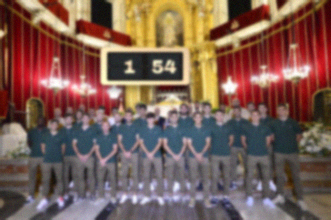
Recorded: h=1 m=54
